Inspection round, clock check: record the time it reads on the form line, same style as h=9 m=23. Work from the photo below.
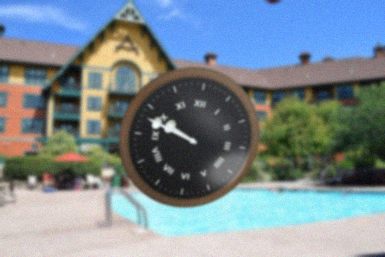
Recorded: h=9 m=48
